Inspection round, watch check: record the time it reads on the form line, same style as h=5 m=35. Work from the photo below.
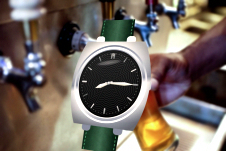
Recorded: h=8 m=15
